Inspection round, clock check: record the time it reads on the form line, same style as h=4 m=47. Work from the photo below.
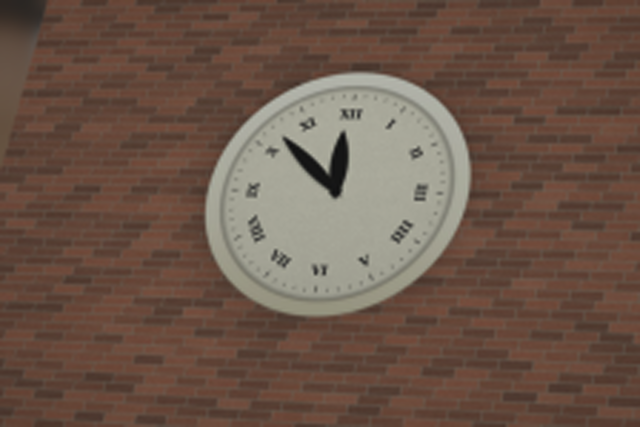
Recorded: h=11 m=52
